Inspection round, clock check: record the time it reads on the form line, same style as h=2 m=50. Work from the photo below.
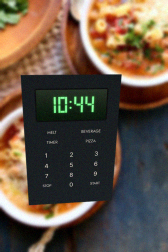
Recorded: h=10 m=44
